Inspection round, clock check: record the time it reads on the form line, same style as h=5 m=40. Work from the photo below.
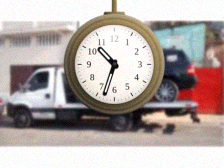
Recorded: h=10 m=33
